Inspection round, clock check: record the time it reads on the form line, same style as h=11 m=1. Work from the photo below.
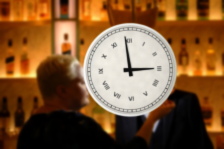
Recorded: h=2 m=59
